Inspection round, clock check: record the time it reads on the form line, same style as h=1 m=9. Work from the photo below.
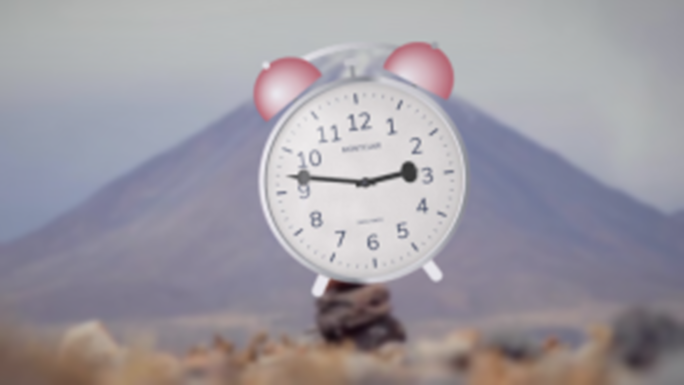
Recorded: h=2 m=47
